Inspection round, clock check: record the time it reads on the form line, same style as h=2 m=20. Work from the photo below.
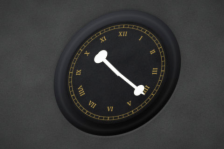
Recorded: h=10 m=21
